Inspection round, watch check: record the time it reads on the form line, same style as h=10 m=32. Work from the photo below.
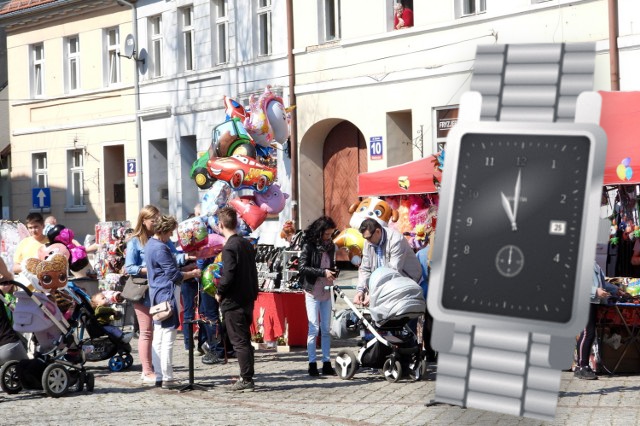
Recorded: h=11 m=0
